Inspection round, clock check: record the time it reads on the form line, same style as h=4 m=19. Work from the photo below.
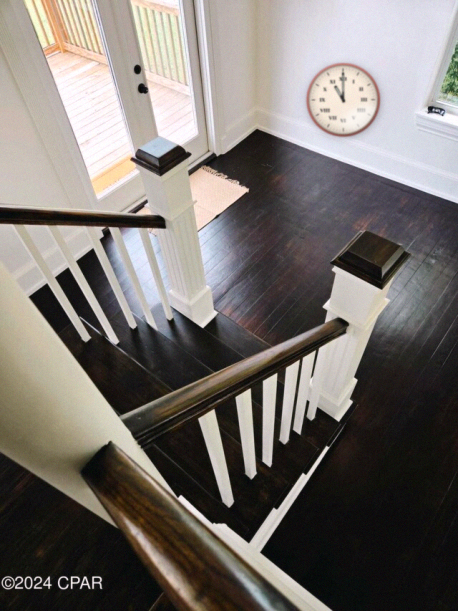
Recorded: h=11 m=0
